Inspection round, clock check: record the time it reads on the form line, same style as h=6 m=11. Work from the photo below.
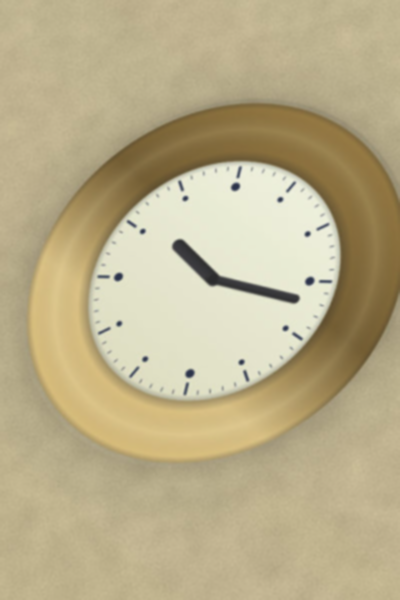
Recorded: h=10 m=17
